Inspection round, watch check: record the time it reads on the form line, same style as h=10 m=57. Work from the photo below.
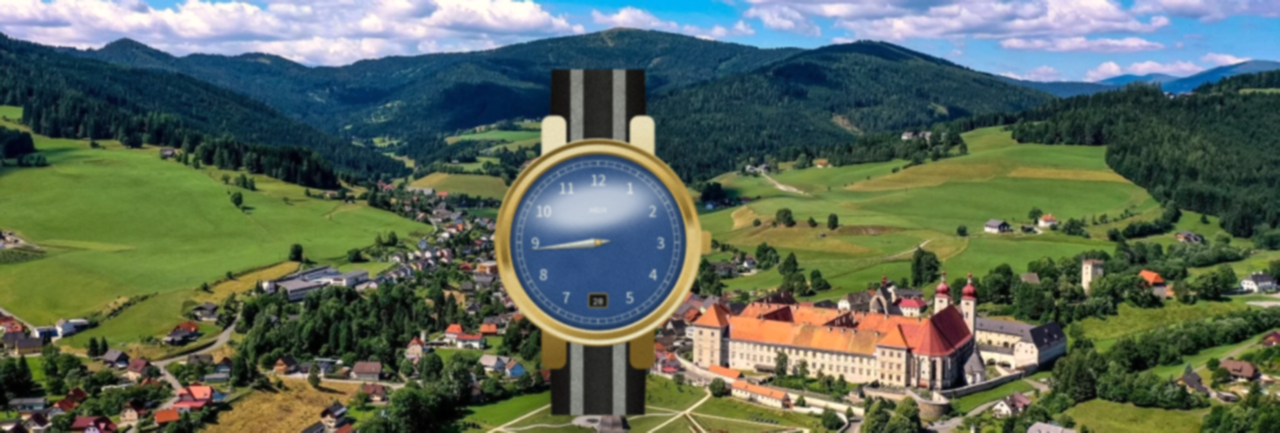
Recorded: h=8 m=44
